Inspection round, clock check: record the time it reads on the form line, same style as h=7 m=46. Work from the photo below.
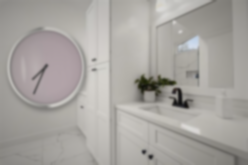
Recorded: h=7 m=34
